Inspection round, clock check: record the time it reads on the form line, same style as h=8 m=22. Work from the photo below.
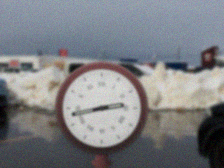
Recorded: h=2 m=43
